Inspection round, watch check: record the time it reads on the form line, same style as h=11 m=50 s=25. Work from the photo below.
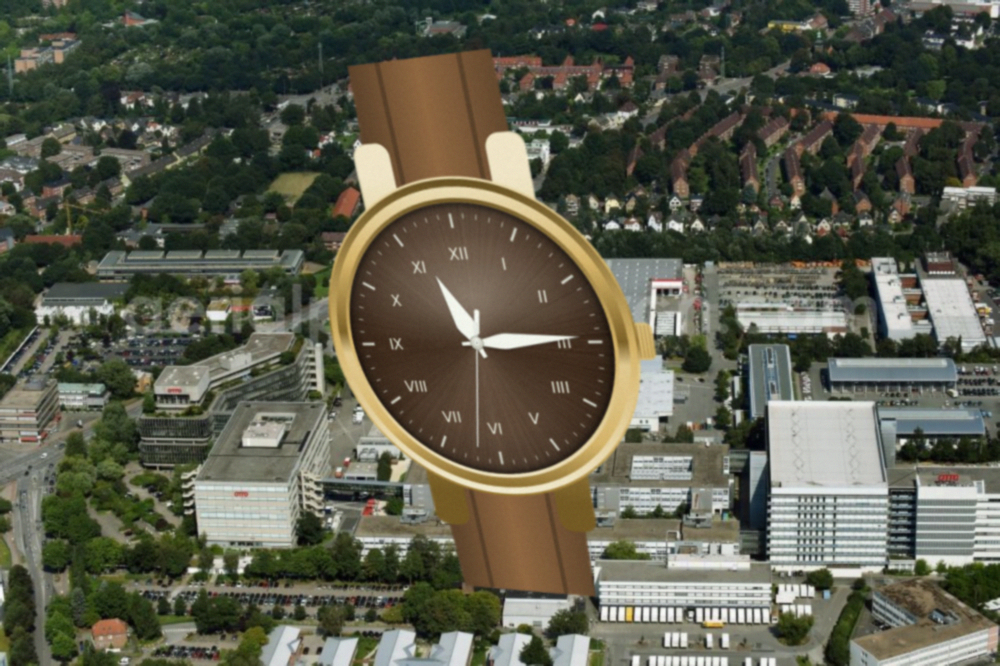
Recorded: h=11 m=14 s=32
